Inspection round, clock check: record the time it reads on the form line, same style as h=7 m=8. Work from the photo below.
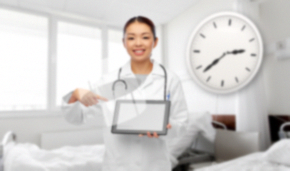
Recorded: h=2 m=38
